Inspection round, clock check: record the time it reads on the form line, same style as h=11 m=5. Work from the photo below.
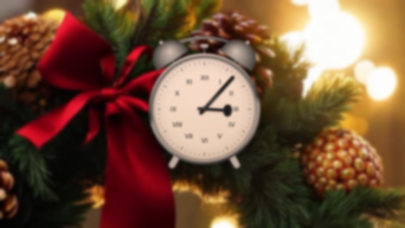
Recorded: h=3 m=7
